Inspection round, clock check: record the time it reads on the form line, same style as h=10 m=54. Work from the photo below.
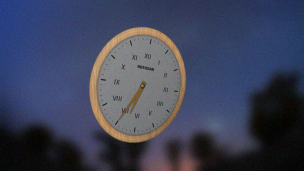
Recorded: h=6 m=35
